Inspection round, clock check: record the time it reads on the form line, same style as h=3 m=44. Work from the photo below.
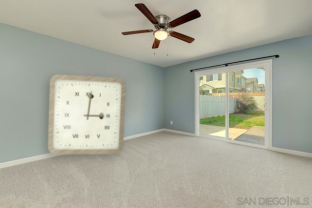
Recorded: h=3 m=1
